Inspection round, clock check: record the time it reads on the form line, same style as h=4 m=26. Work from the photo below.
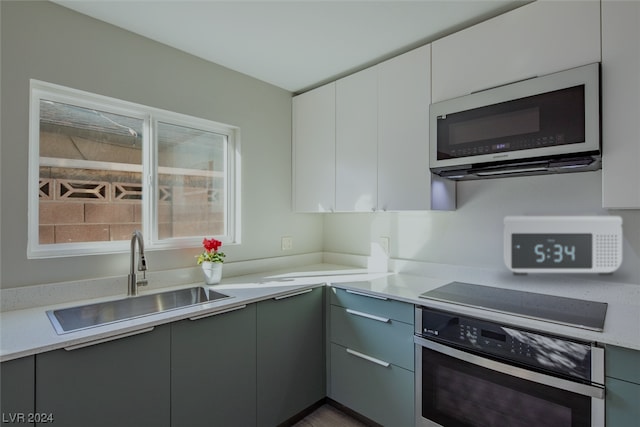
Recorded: h=5 m=34
